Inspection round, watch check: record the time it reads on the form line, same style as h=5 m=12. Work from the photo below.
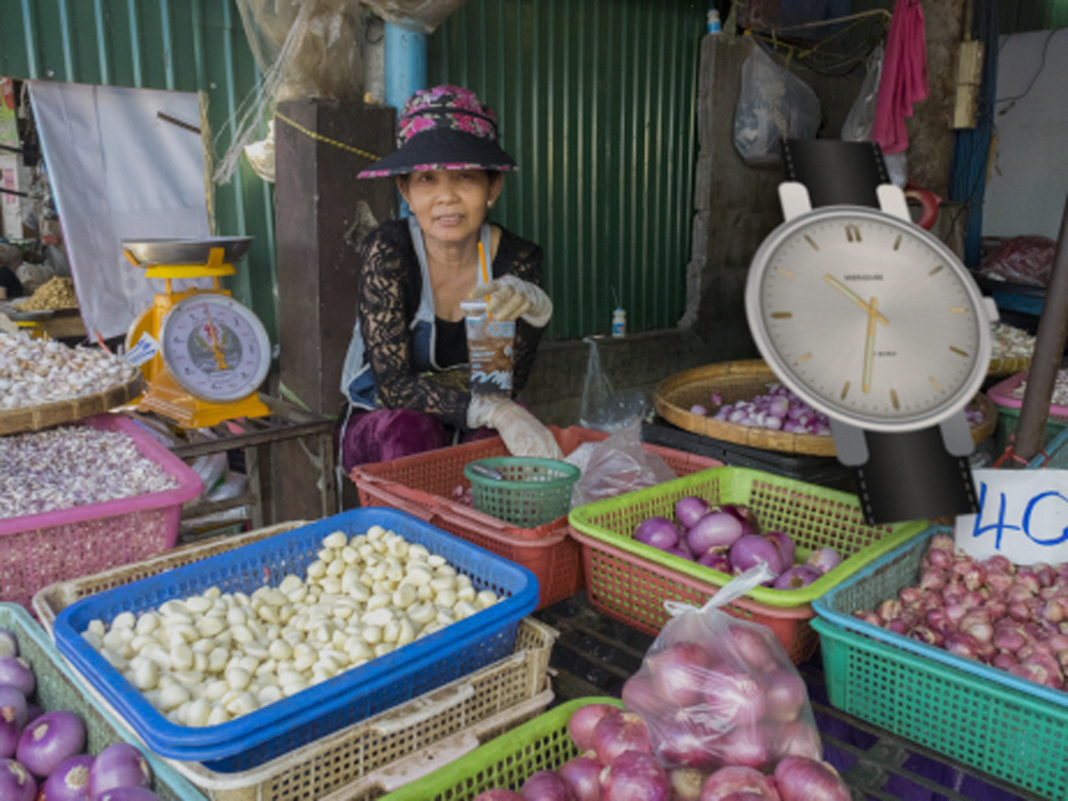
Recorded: h=10 m=33
